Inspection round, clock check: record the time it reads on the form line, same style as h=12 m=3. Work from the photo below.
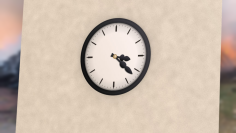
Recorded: h=3 m=22
